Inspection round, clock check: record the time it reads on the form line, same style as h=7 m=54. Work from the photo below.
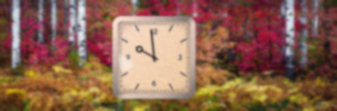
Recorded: h=9 m=59
